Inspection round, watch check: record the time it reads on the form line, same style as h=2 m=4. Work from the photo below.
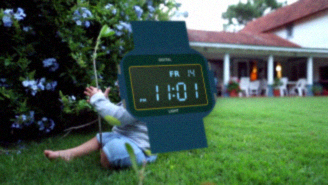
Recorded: h=11 m=1
